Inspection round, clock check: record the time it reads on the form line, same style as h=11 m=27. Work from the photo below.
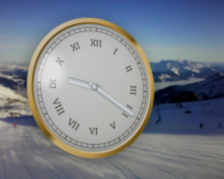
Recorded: h=9 m=20
